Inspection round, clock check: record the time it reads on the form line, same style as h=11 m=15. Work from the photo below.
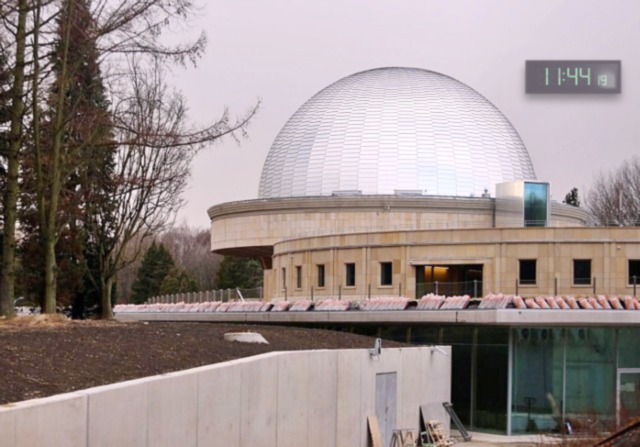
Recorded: h=11 m=44
